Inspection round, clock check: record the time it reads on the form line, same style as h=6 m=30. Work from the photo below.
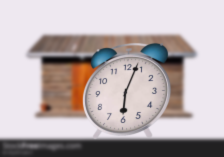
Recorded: h=6 m=3
